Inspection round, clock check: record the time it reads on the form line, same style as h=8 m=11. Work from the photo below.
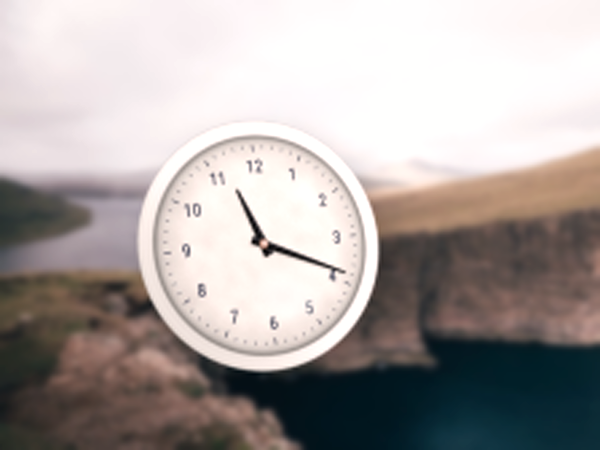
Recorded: h=11 m=19
